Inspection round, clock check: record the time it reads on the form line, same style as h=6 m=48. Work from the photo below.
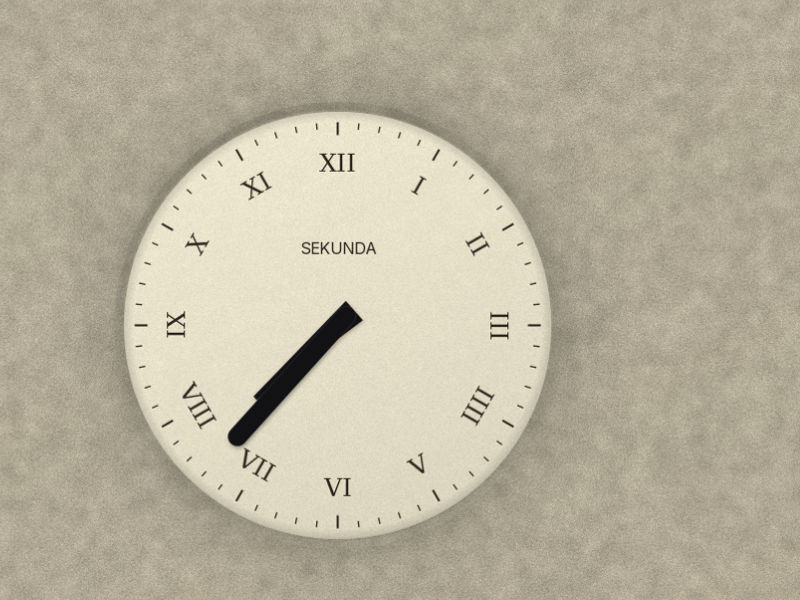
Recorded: h=7 m=37
